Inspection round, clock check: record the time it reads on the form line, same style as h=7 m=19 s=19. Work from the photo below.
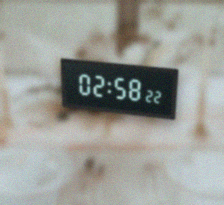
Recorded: h=2 m=58 s=22
